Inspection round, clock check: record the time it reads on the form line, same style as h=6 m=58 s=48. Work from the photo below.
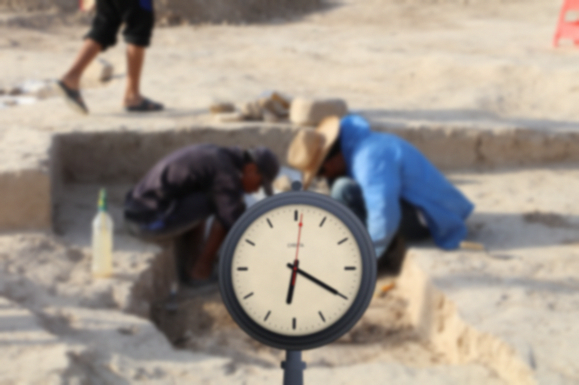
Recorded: h=6 m=20 s=1
